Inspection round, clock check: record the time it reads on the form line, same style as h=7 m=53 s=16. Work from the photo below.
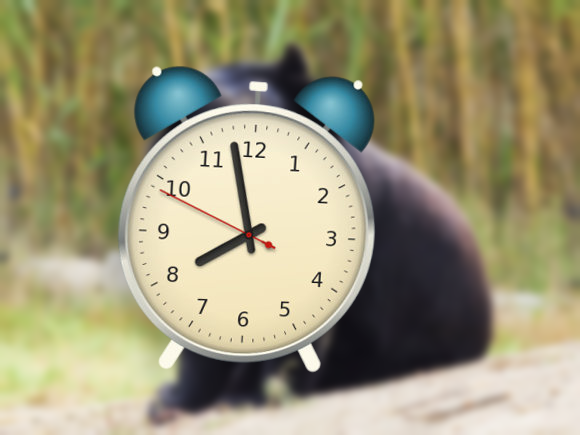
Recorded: h=7 m=57 s=49
